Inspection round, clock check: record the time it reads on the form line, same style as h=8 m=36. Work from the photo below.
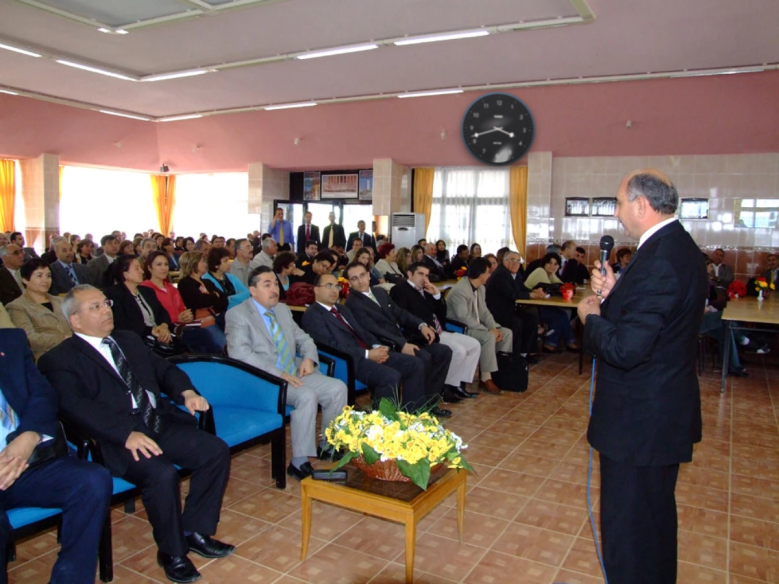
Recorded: h=3 m=42
